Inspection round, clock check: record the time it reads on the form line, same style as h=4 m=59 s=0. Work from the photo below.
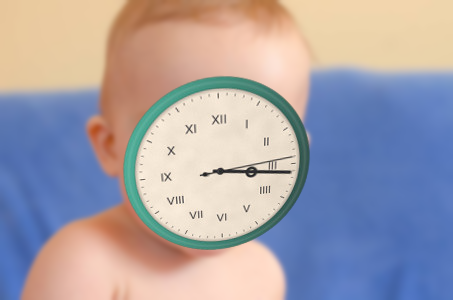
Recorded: h=3 m=16 s=14
